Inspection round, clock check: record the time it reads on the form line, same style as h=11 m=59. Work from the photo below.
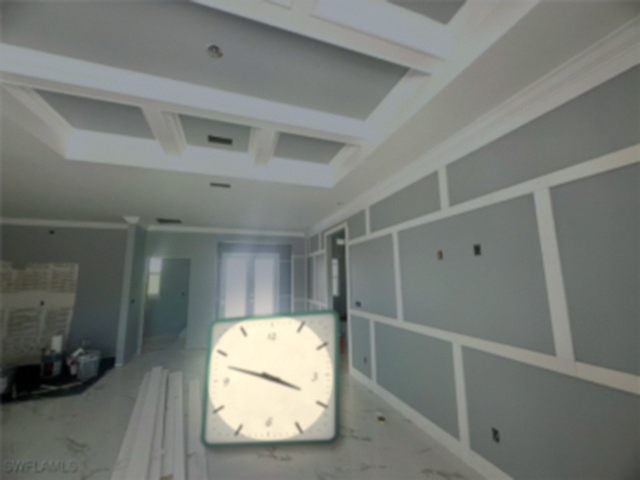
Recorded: h=3 m=48
